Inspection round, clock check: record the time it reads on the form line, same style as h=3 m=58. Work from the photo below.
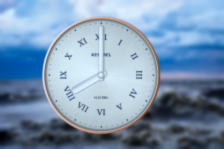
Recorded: h=8 m=0
